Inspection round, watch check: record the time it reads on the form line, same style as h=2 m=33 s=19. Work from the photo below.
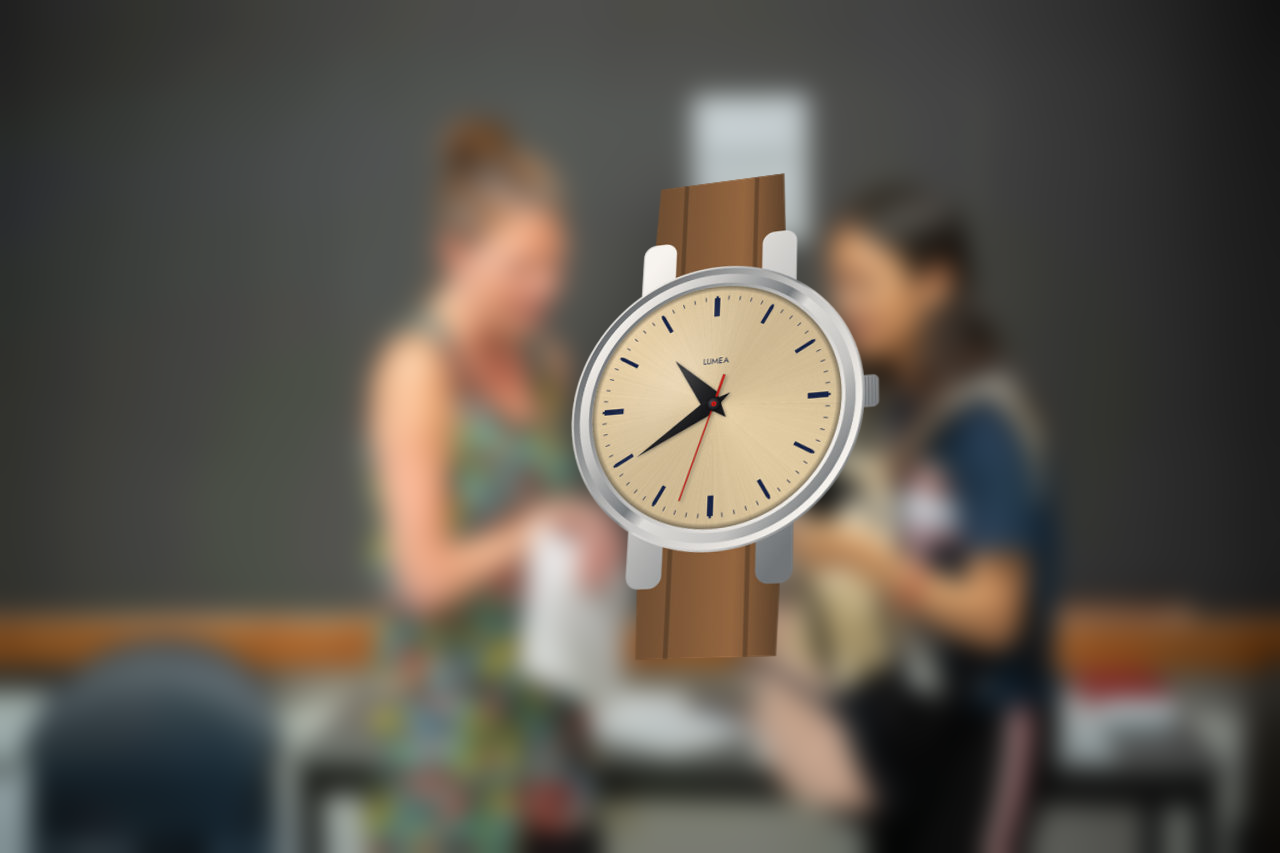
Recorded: h=10 m=39 s=33
